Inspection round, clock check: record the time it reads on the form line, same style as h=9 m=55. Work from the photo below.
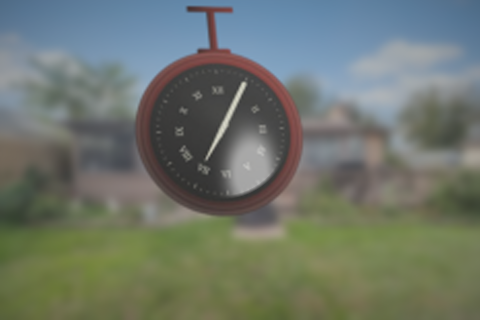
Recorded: h=7 m=5
